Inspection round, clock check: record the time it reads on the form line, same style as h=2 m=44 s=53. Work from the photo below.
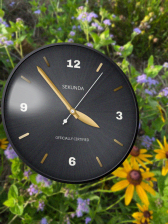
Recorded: h=3 m=53 s=6
